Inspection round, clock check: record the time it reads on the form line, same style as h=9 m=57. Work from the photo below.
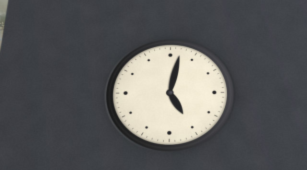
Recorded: h=5 m=2
